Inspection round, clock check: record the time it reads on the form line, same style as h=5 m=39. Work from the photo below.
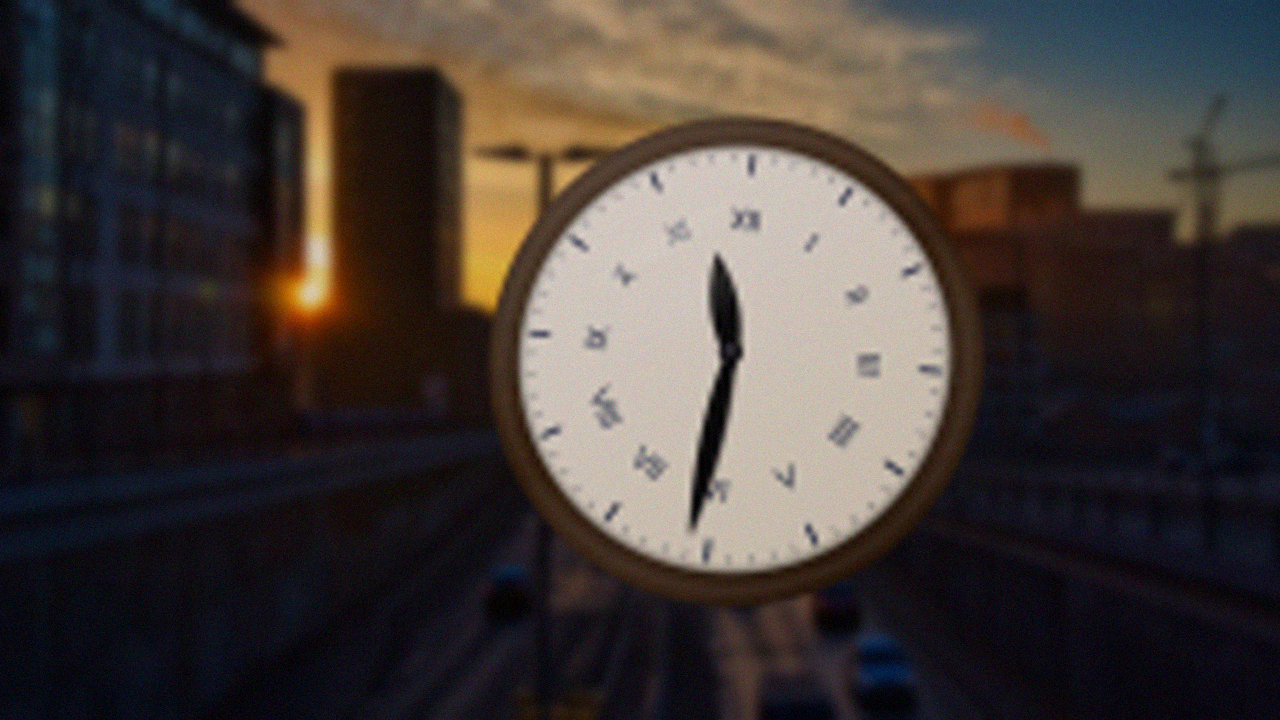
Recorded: h=11 m=31
